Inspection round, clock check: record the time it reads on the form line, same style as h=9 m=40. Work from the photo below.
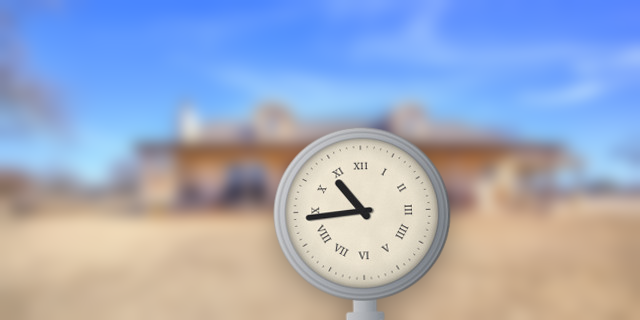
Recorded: h=10 m=44
